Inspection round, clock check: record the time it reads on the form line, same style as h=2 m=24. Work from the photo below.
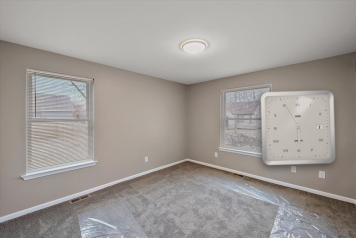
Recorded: h=5 m=55
